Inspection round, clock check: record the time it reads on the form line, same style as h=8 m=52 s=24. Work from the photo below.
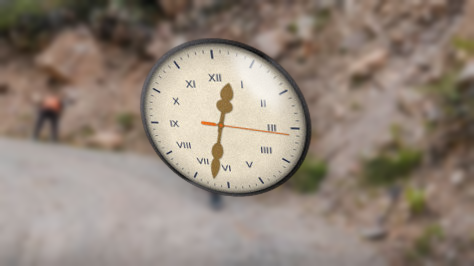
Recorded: h=12 m=32 s=16
